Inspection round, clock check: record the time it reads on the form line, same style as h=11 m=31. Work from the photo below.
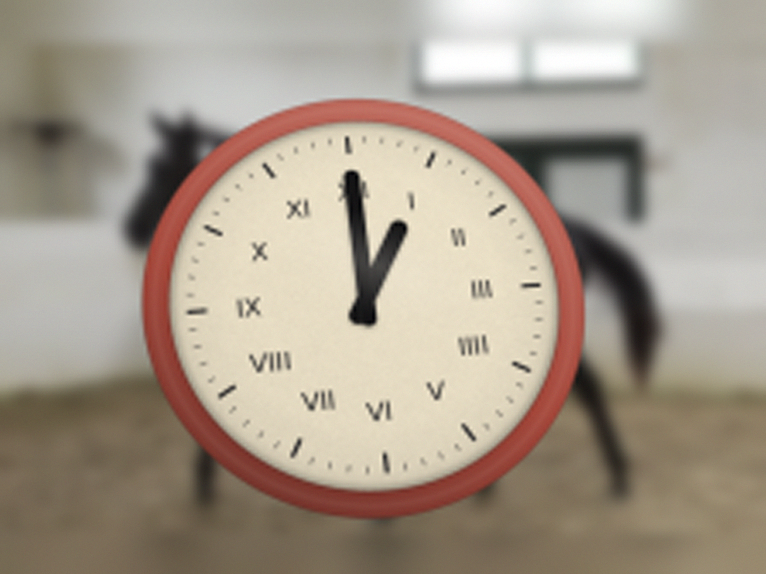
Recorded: h=1 m=0
